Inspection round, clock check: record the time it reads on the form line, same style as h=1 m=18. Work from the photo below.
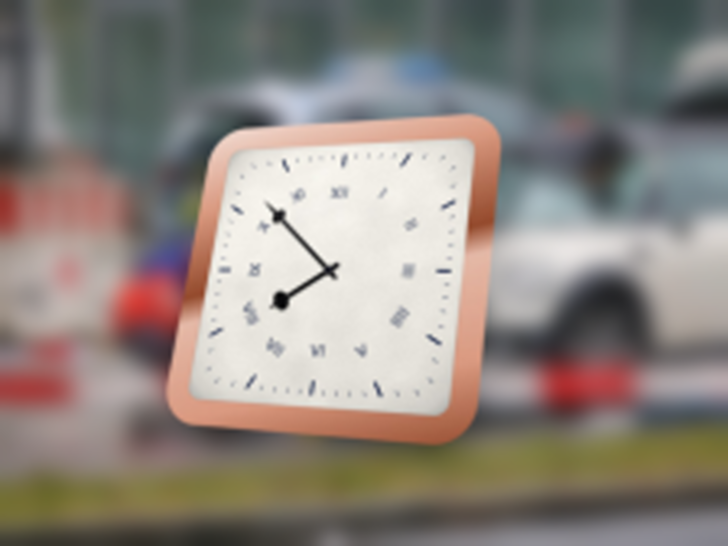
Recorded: h=7 m=52
